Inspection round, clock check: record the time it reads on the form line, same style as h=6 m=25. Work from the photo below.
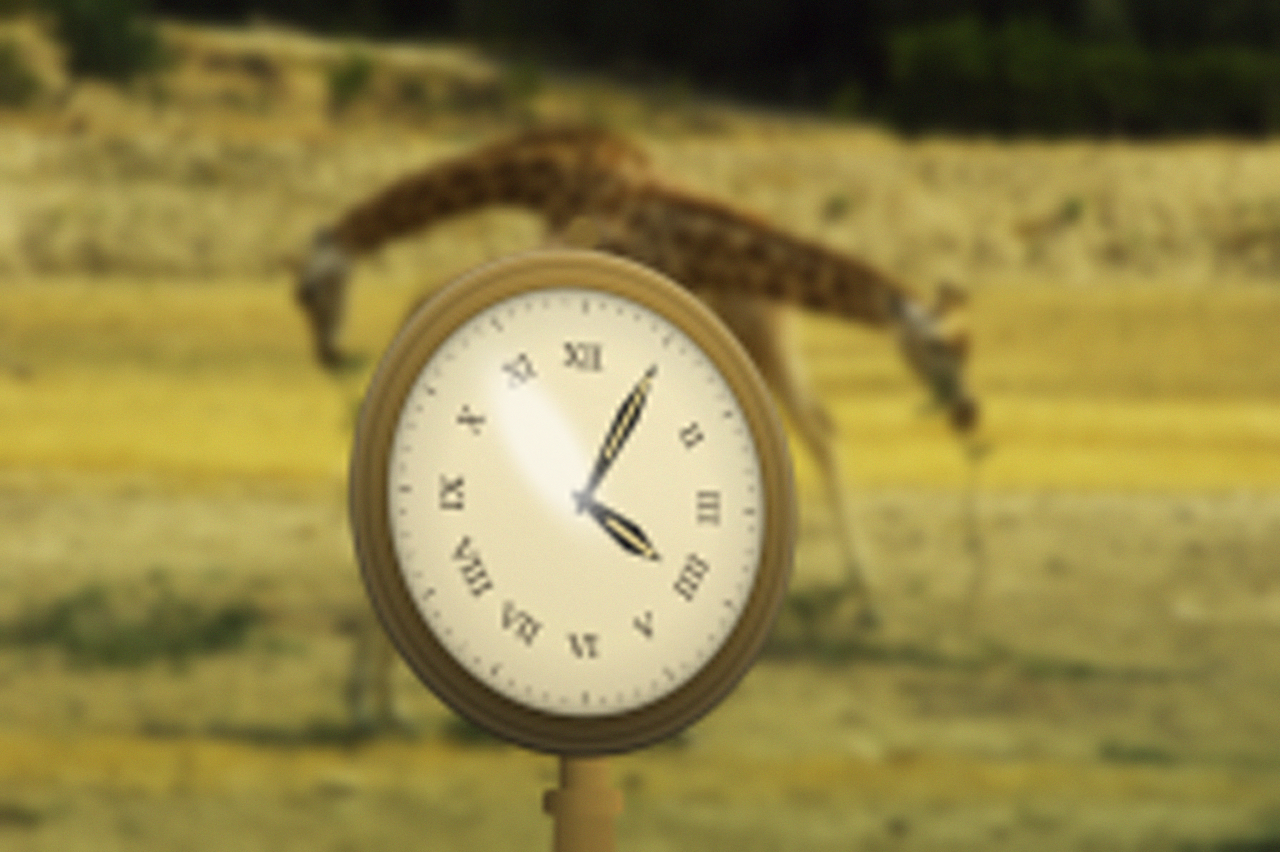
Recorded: h=4 m=5
